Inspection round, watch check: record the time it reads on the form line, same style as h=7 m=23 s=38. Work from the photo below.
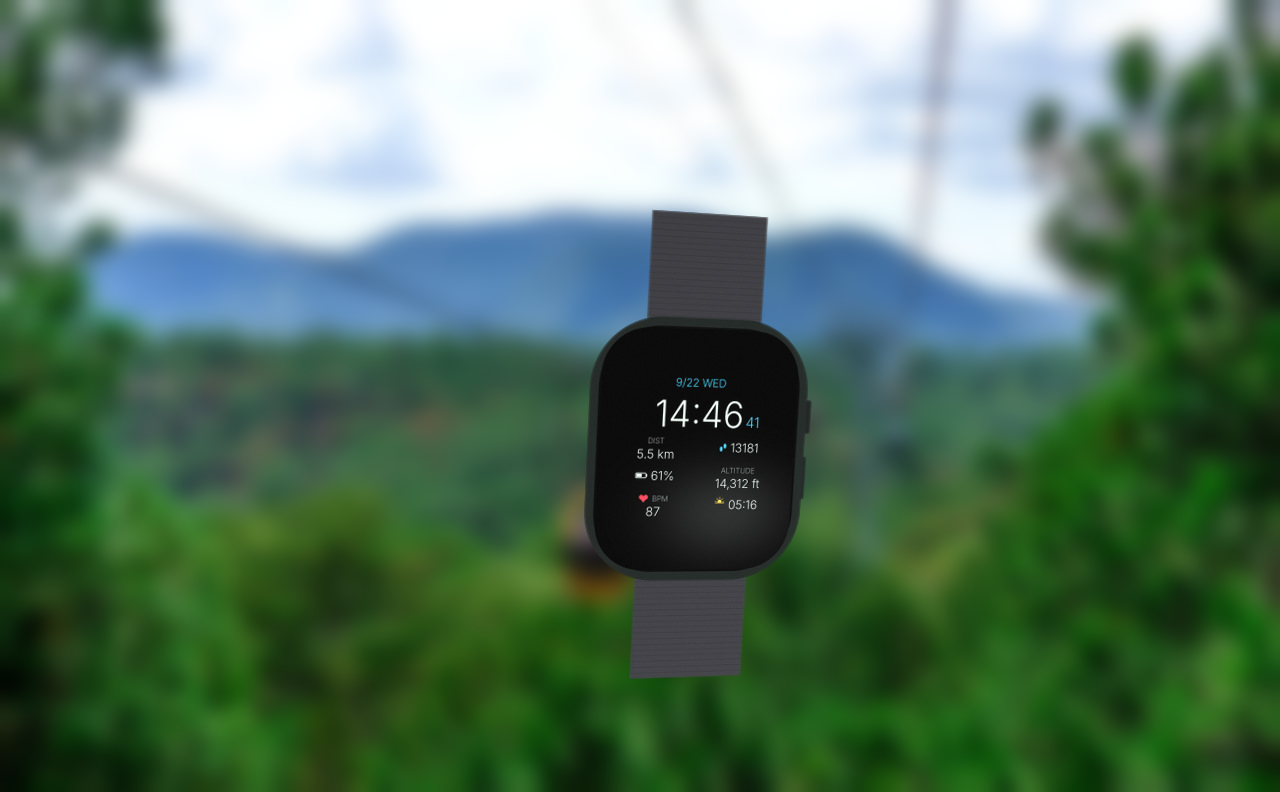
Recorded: h=14 m=46 s=41
